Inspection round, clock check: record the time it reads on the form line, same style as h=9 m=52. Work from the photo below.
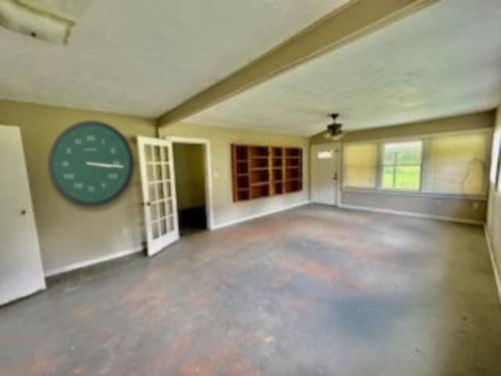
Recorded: h=3 m=16
